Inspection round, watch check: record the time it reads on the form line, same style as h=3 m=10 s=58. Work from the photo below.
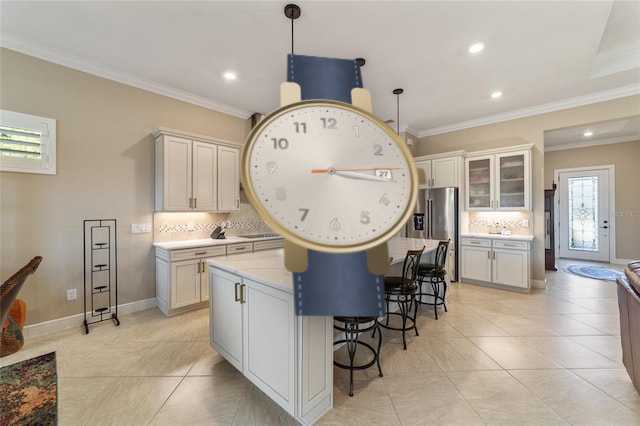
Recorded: h=3 m=16 s=14
